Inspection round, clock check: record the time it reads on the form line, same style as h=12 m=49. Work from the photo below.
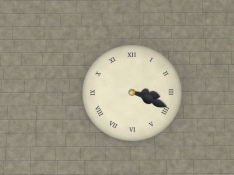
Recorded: h=3 m=19
